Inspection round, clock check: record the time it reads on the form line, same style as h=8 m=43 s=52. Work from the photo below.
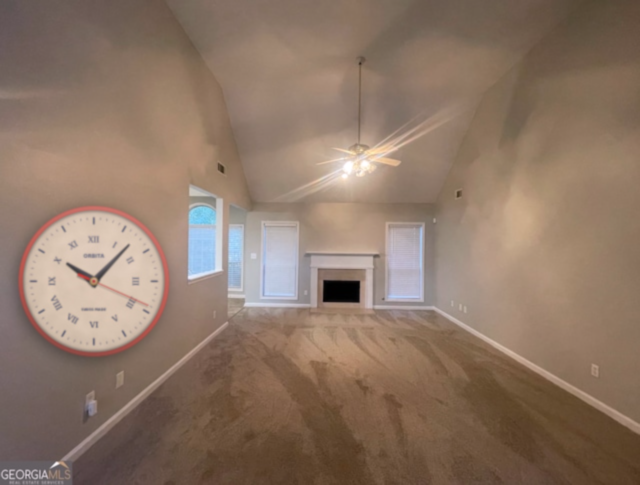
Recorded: h=10 m=7 s=19
